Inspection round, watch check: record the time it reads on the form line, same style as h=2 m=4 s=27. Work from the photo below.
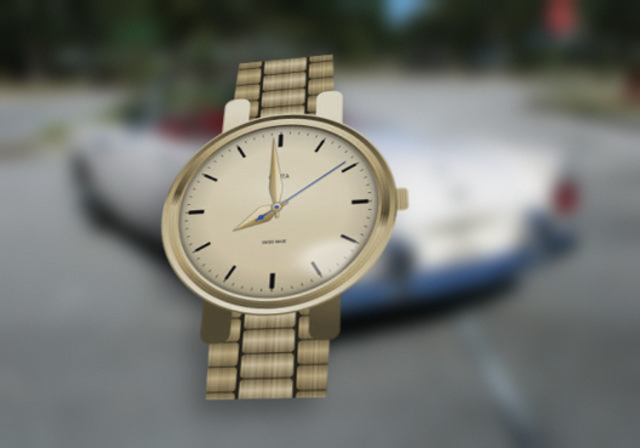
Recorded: h=7 m=59 s=9
